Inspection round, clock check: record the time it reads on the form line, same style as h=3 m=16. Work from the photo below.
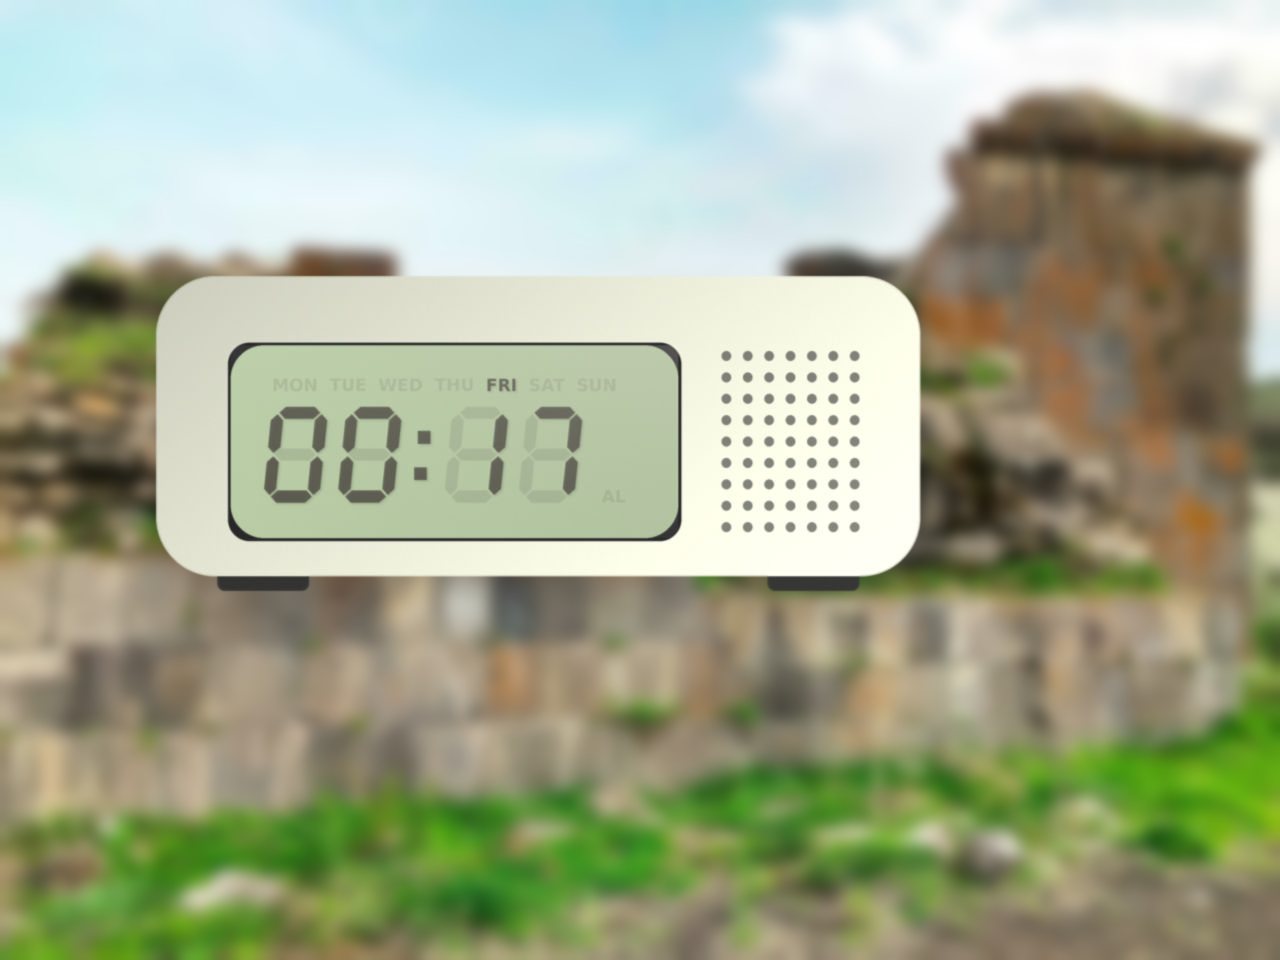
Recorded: h=0 m=17
